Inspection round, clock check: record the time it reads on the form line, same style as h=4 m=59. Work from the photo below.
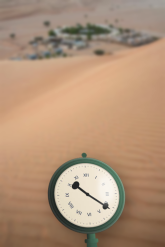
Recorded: h=10 m=21
